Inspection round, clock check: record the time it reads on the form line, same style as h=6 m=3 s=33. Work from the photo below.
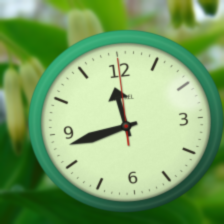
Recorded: h=11 m=43 s=0
